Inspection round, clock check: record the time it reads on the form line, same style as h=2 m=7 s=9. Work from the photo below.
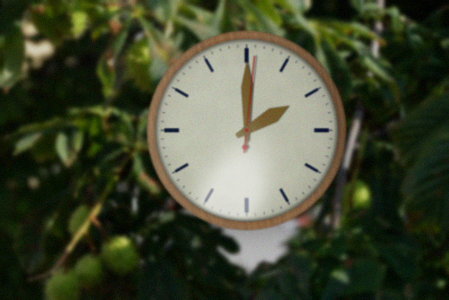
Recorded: h=2 m=0 s=1
